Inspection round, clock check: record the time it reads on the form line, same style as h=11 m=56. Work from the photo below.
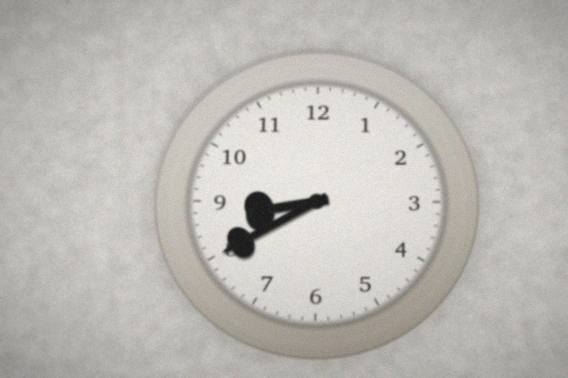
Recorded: h=8 m=40
